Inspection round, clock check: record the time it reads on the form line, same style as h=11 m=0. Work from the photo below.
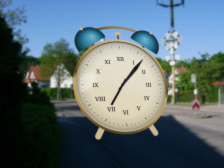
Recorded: h=7 m=7
